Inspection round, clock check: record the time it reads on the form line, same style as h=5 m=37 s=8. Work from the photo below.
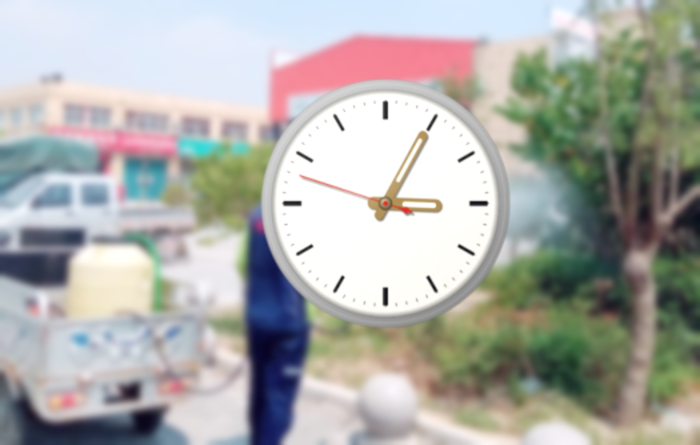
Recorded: h=3 m=4 s=48
